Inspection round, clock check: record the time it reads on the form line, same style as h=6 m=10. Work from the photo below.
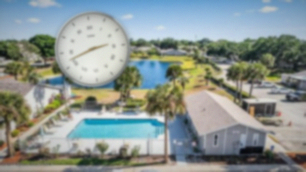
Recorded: h=2 m=42
